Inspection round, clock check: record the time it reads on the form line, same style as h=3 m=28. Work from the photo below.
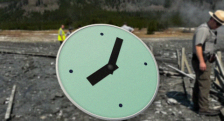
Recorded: h=8 m=5
